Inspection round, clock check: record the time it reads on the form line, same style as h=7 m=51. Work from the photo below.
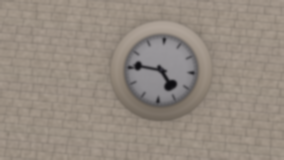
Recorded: h=4 m=46
